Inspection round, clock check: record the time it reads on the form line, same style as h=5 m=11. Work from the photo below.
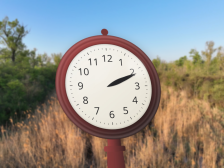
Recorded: h=2 m=11
